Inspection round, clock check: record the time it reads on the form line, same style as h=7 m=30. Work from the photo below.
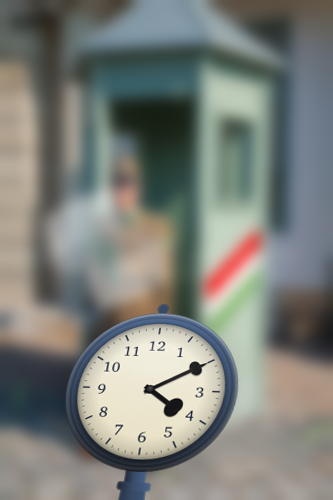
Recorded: h=4 m=10
